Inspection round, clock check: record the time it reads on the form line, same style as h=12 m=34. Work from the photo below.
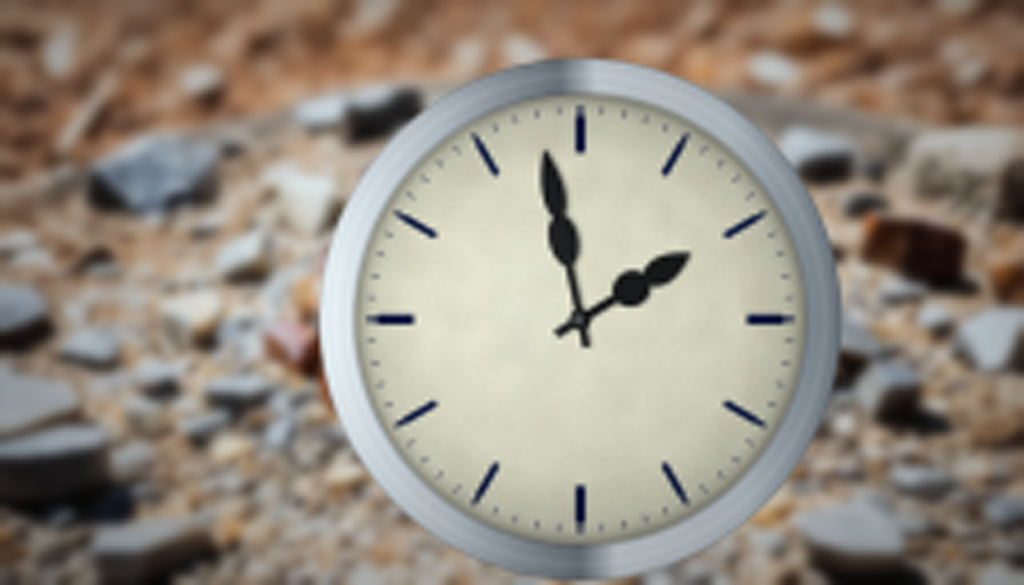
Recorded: h=1 m=58
